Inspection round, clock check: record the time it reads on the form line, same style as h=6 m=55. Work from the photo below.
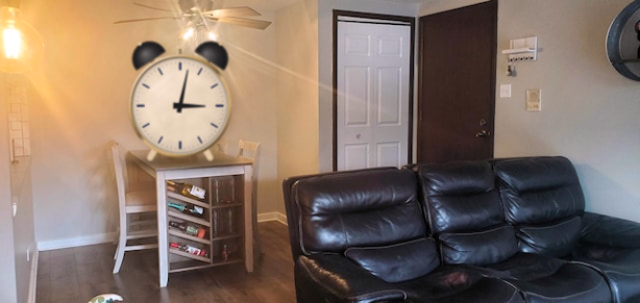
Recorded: h=3 m=2
